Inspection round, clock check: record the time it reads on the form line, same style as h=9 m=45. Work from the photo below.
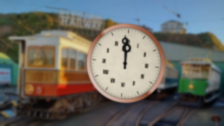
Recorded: h=11 m=59
